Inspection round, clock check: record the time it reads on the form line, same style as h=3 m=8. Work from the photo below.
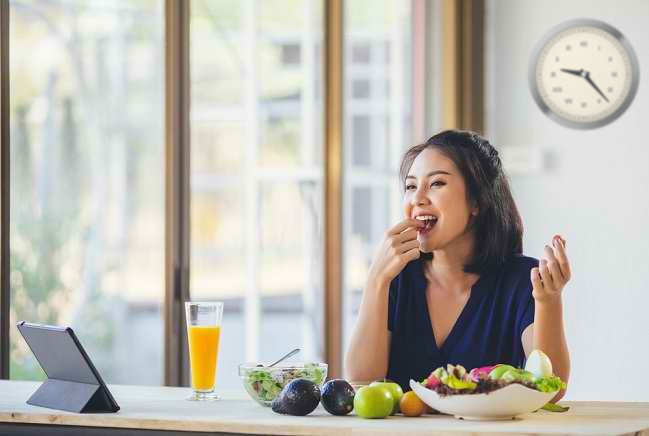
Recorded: h=9 m=23
